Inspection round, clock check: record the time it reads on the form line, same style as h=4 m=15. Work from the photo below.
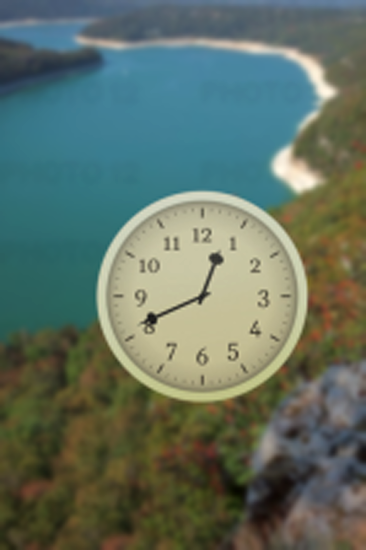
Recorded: h=12 m=41
